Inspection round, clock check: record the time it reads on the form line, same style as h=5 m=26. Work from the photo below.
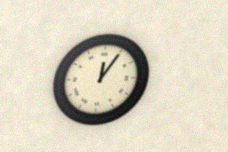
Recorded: h=12 m=5
